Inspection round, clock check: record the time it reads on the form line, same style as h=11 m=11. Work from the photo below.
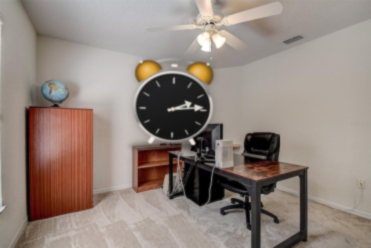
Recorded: h=2 m=14
